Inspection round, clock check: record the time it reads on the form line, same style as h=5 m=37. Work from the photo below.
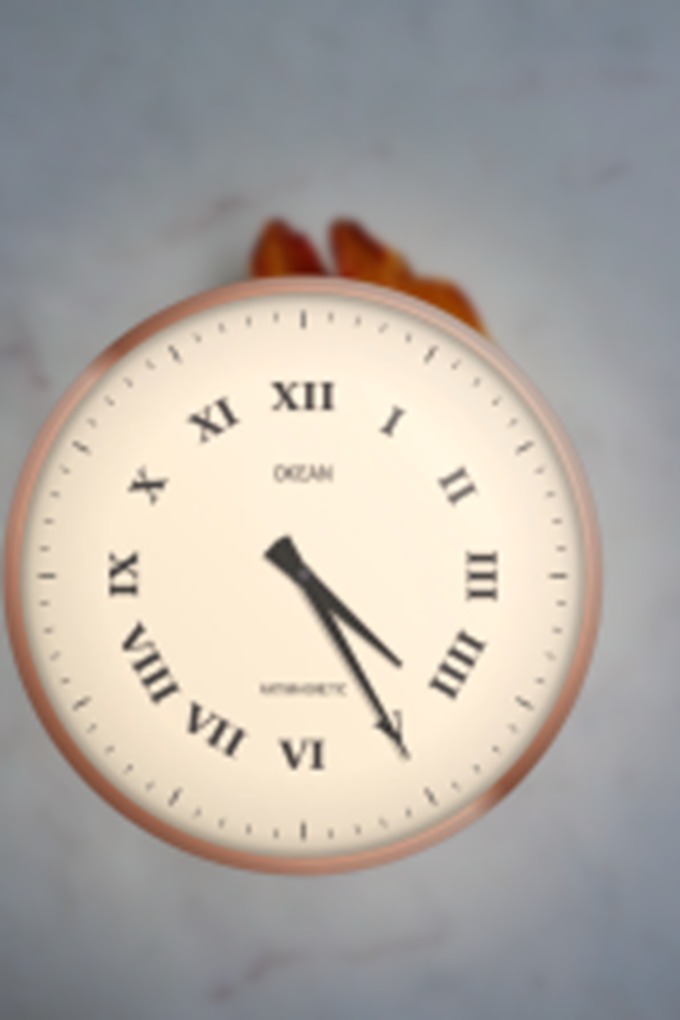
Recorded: h=4 m=25
